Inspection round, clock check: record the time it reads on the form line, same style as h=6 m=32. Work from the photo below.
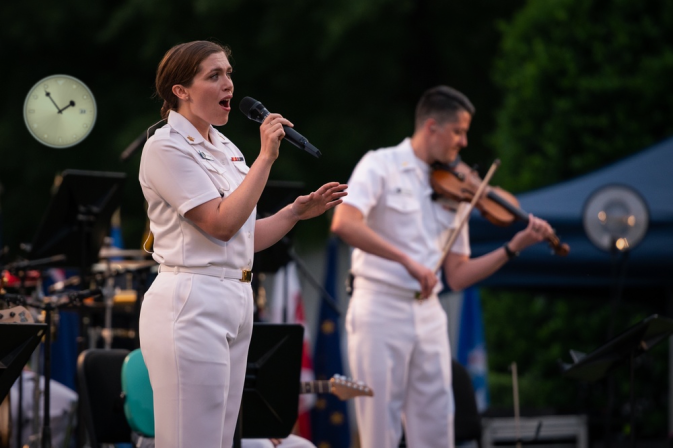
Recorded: h=1 m=54
